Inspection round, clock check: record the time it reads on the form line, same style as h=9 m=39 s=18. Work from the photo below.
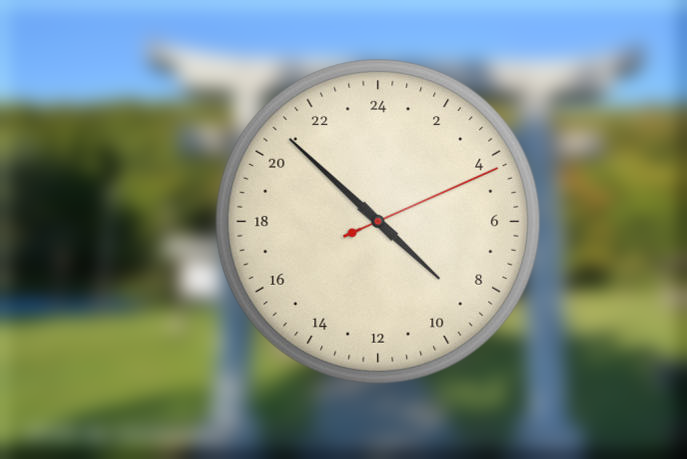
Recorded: h=8 m=52 s=11
